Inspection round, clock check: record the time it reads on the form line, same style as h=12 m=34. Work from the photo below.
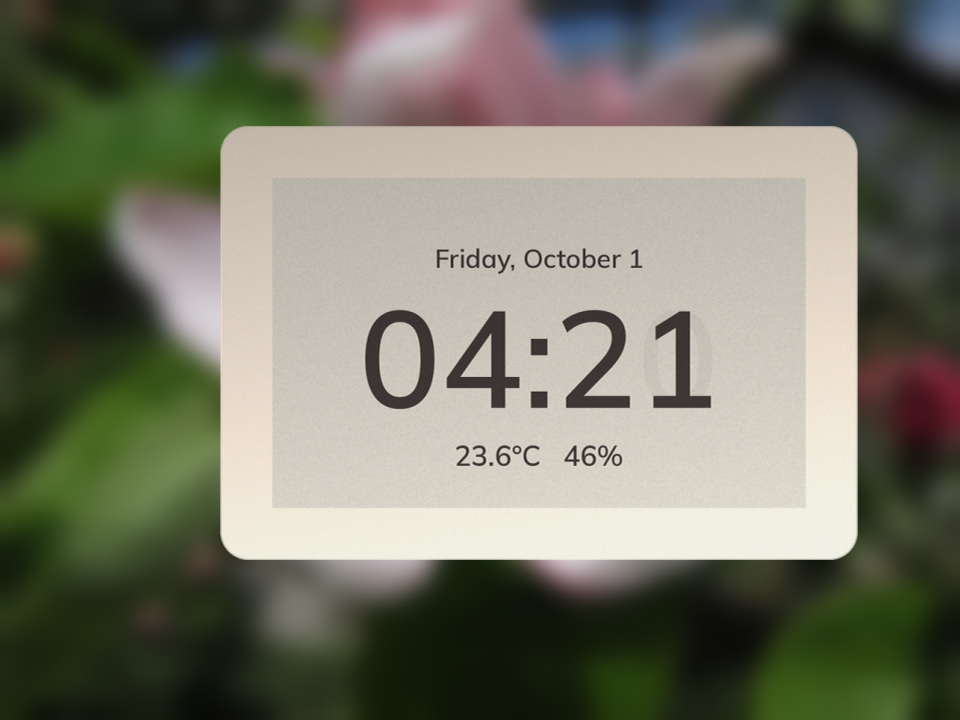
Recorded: h=4 m=21
